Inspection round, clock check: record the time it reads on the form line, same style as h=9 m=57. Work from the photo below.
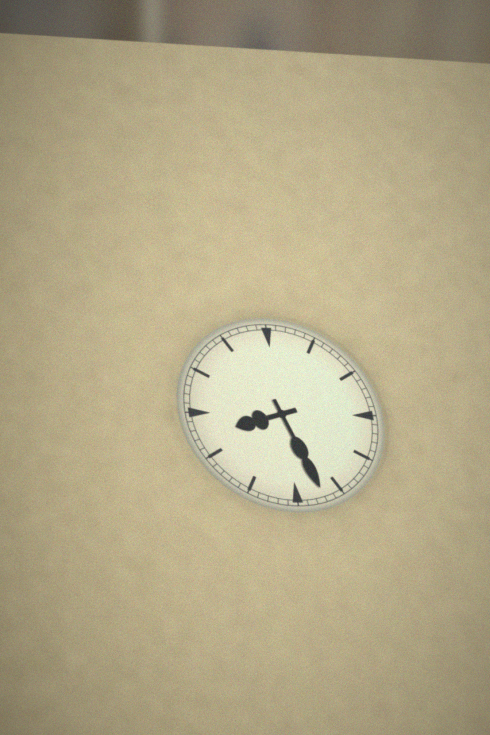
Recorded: h=8 m=27
